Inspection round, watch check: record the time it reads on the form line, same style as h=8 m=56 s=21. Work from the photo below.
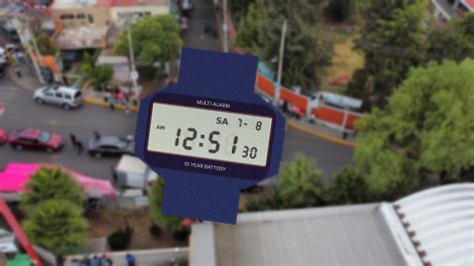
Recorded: h=12 m=51 s=30
